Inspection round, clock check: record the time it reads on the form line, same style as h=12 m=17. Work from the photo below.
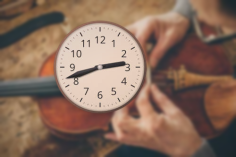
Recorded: h=2 m=42
